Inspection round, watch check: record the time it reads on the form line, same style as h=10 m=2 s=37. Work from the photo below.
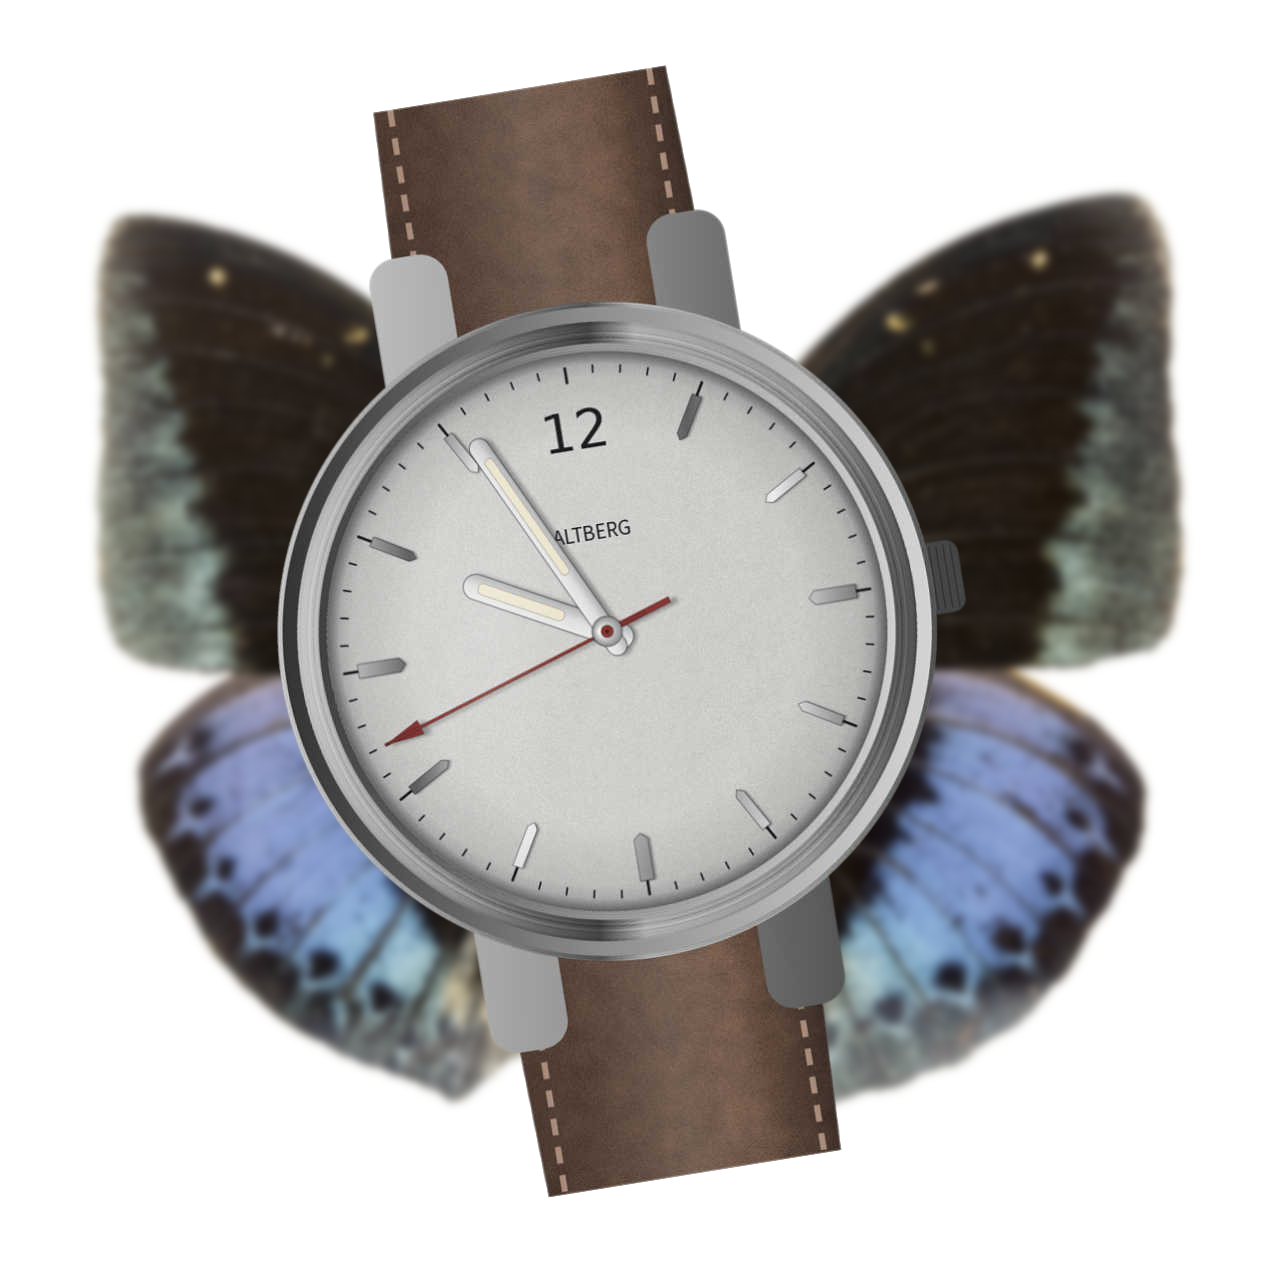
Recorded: h=9 m=55 s=42
